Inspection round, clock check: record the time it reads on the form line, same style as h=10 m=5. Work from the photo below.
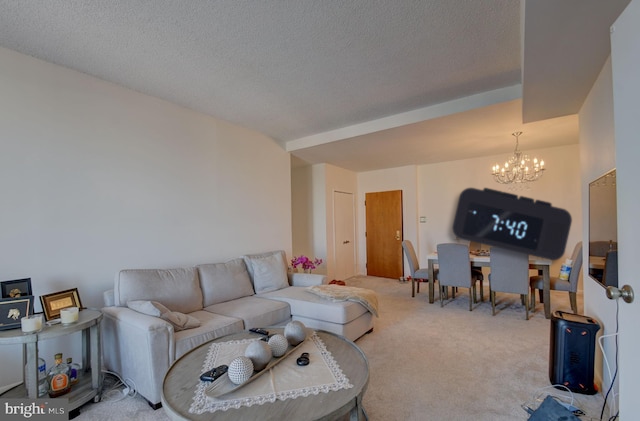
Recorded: h=7 m=40
